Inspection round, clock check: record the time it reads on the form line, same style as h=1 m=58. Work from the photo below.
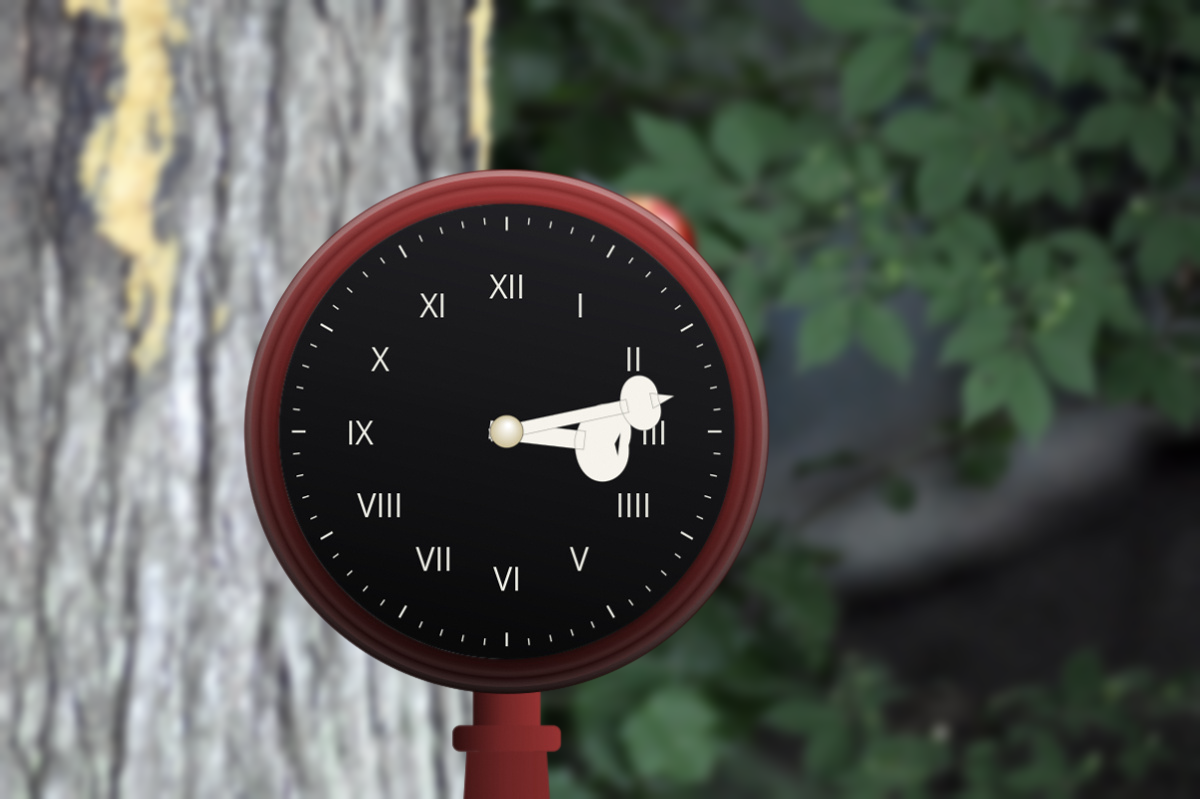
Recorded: h=3 m=13
